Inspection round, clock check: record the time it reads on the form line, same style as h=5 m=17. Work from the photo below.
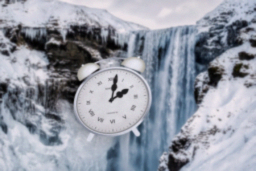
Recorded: h=2 m=2
